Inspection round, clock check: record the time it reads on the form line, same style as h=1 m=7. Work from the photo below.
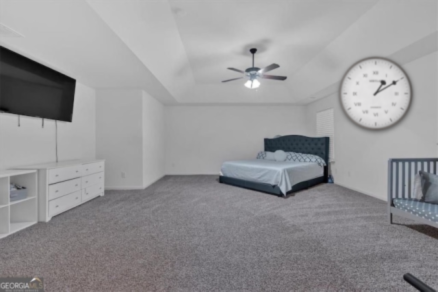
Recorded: h=1 m=10
